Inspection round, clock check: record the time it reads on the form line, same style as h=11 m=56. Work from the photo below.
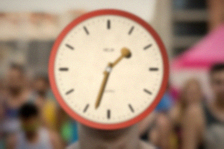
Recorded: h=1 m=33
